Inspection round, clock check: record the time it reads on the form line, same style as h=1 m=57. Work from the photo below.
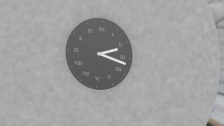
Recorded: h=2 m=17
